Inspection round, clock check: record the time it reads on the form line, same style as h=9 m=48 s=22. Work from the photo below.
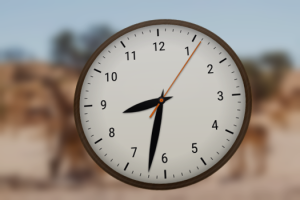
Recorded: h=8 m=32 s=6
